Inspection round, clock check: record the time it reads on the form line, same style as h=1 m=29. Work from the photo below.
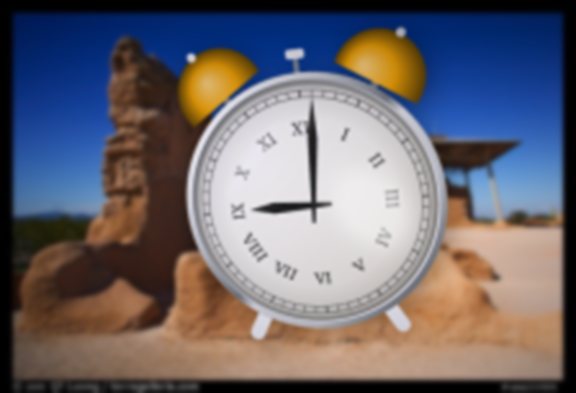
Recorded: h=9 m=1
